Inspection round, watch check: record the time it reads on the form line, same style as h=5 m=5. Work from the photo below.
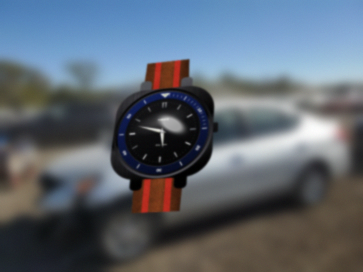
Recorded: h=5 m=48
